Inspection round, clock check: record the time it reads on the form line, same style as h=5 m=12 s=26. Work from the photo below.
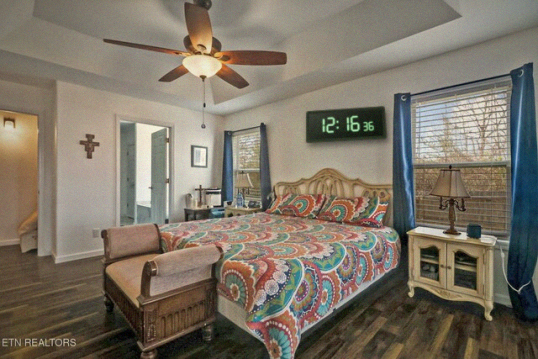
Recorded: h=12 m=16 s=36
